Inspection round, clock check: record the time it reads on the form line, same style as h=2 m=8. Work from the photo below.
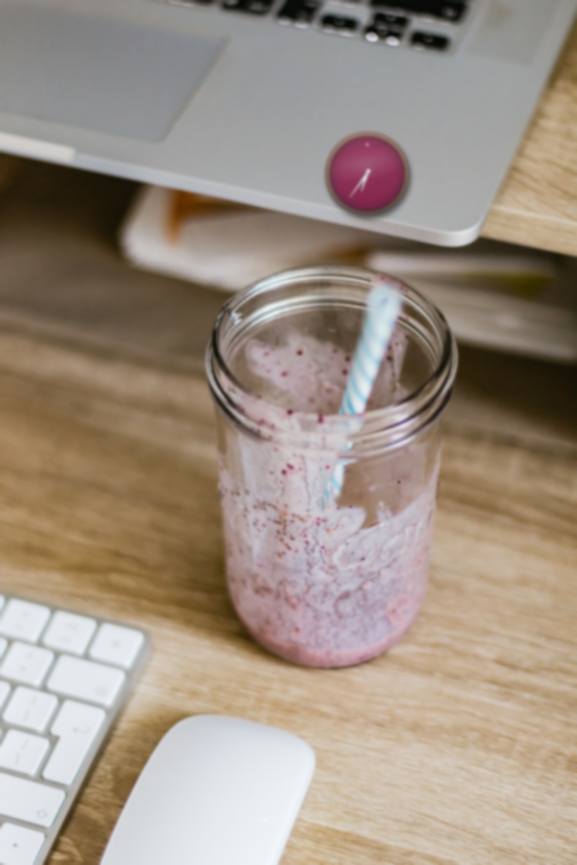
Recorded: h=6 m=36
